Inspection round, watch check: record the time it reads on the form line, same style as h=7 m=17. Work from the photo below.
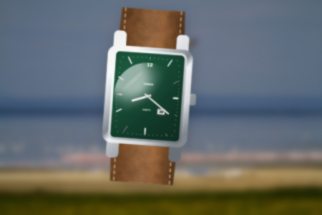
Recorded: h=8 m=21
